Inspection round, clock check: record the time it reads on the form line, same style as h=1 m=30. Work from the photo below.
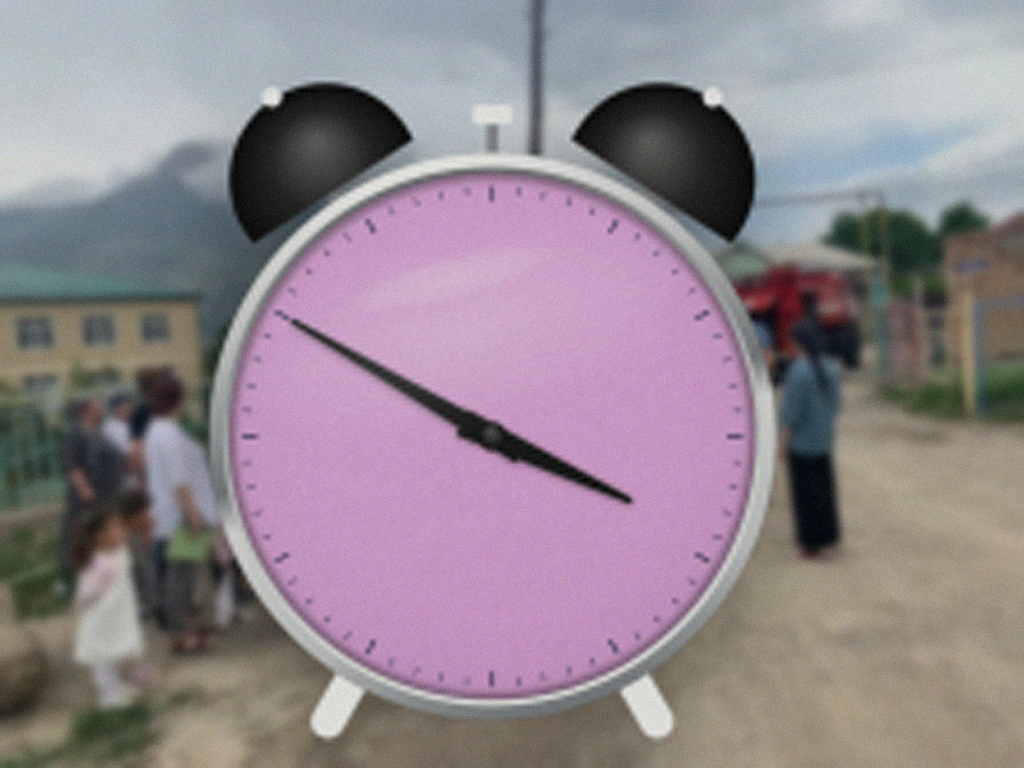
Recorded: h=3 m=50
